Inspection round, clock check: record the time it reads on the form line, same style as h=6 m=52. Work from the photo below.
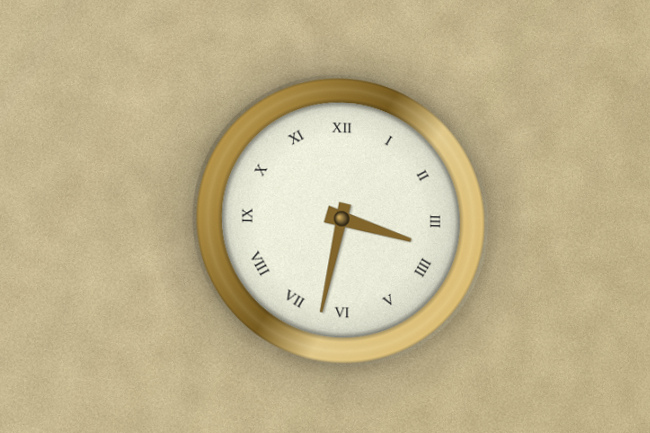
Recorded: h=3 m=32
